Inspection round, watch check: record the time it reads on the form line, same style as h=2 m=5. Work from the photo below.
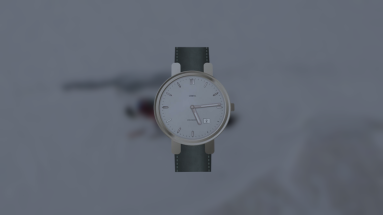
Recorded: h=5 m=14
